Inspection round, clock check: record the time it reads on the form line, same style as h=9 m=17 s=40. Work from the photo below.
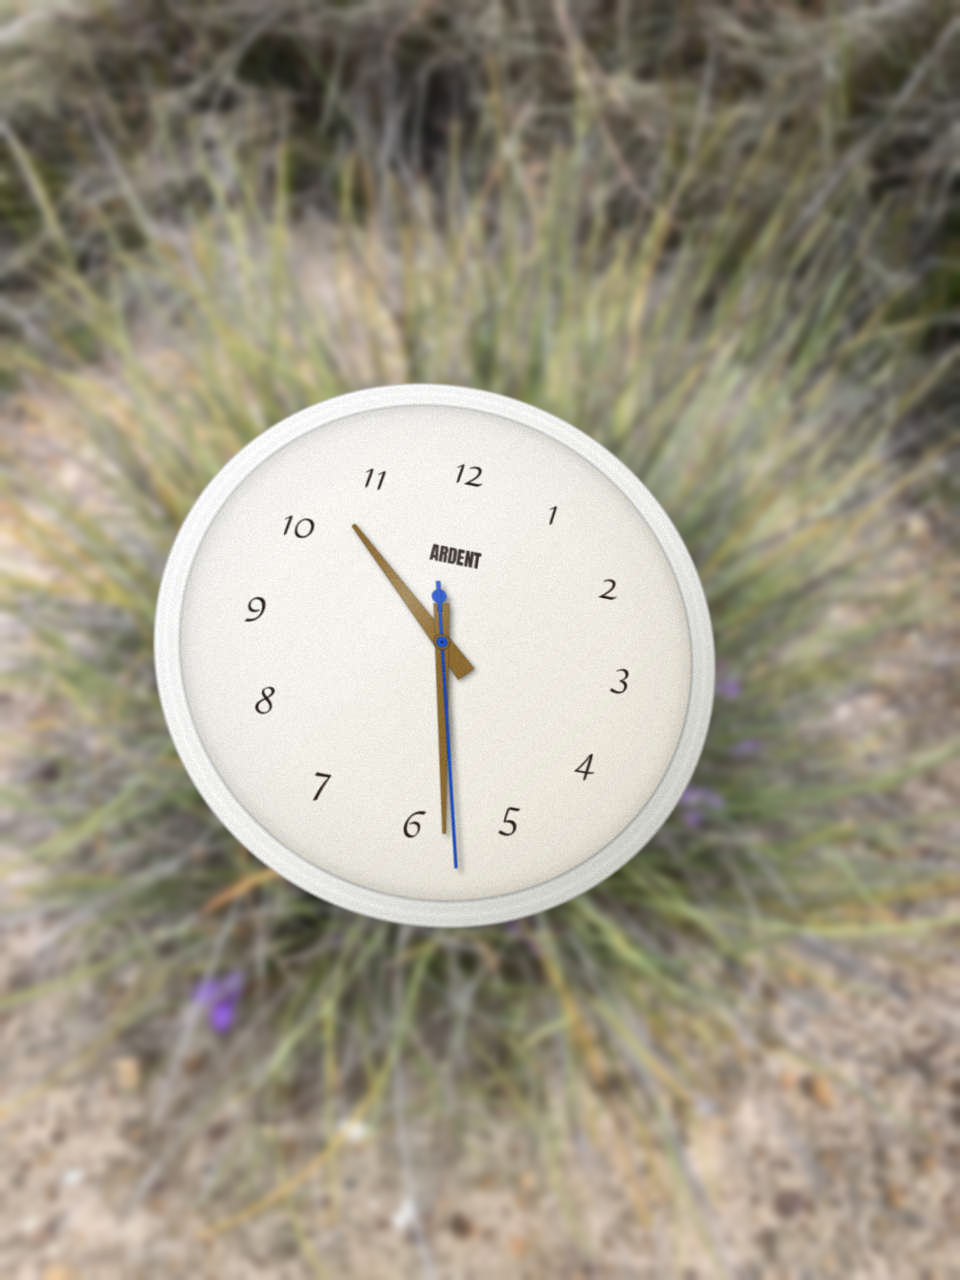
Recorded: h=10 m=28 s=28
